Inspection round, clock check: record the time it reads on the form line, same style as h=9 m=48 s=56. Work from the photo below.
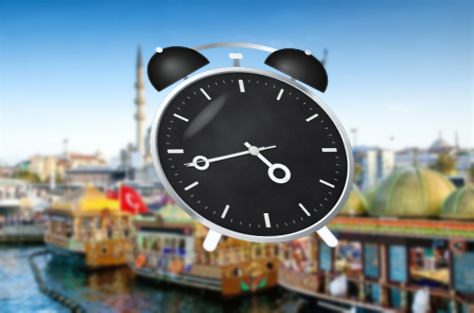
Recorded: h=4 m=42 s=43
